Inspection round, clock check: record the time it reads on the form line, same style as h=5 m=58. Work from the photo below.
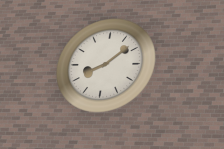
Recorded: h=8 m=8
